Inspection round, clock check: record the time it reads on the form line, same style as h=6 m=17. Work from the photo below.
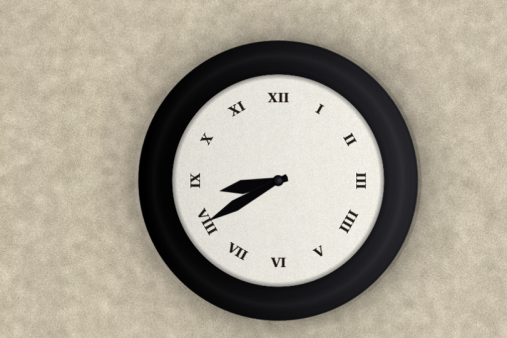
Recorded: h=8 m=40
